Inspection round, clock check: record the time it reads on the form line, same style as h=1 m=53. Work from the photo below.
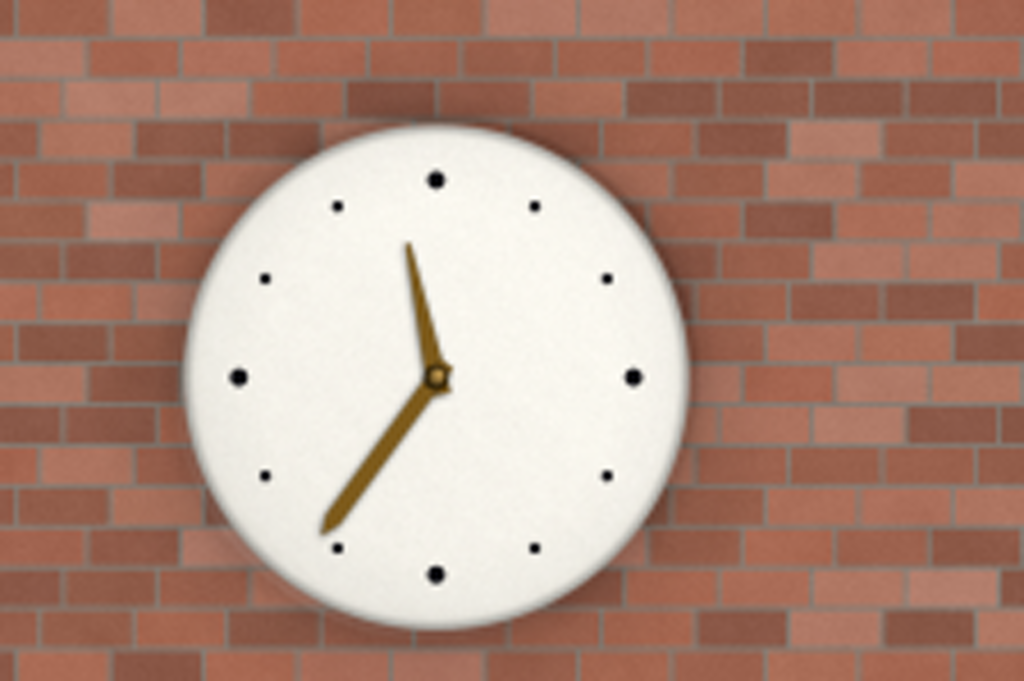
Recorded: h=11 m=36
